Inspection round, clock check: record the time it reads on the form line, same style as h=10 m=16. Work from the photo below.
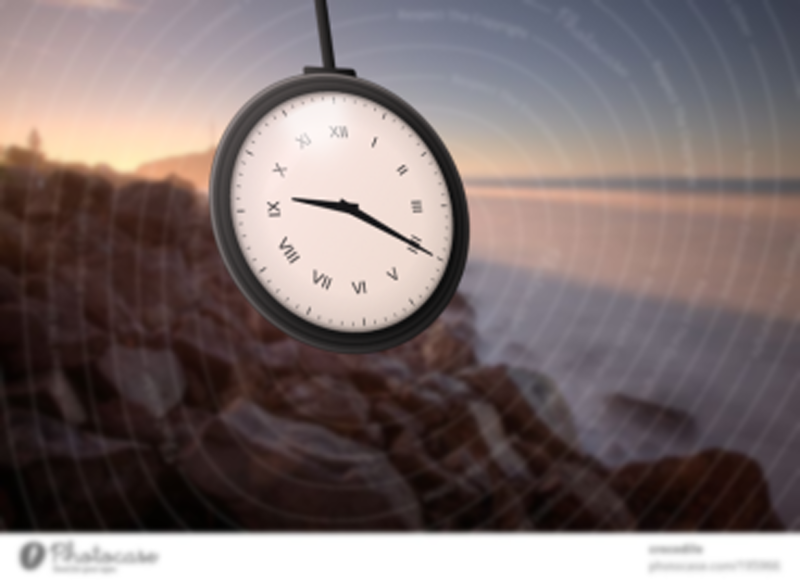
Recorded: h=9 m=20
